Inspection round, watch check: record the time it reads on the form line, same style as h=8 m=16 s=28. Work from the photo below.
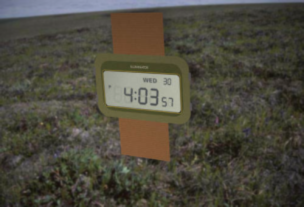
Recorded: h=4 m=3 s=57
